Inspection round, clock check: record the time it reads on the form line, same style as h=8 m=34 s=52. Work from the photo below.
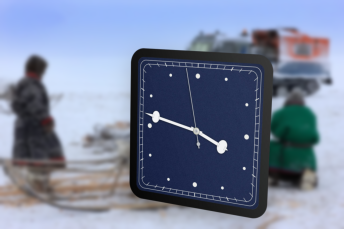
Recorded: h=3 m=46 s=58
